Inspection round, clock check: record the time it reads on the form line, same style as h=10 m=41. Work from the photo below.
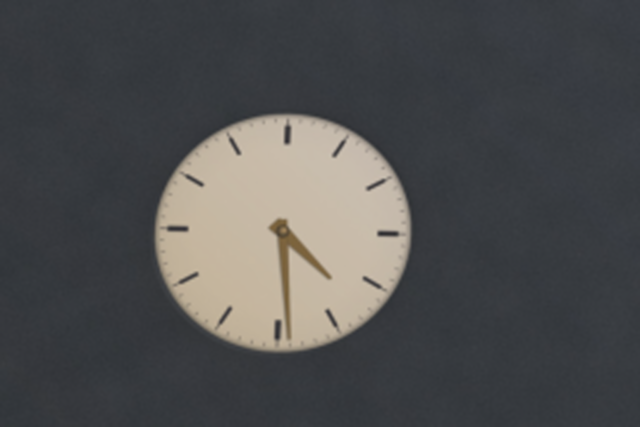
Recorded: h=4 m=29
